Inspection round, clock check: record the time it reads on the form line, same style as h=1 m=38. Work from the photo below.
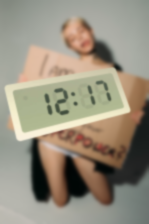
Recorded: h=12 m=17
